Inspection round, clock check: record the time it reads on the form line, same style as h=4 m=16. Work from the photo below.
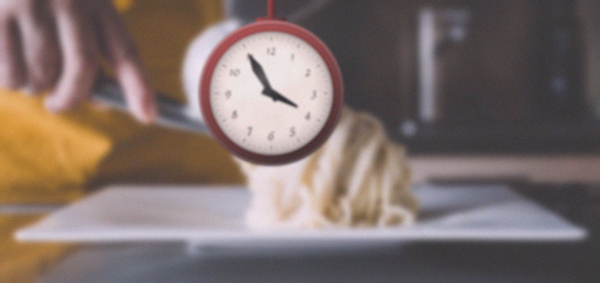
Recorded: h=3 m=55
